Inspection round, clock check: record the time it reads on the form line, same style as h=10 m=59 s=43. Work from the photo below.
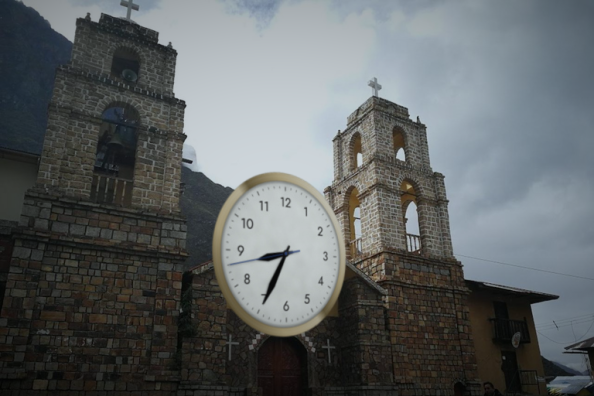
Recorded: h=8 m=34 s=43
